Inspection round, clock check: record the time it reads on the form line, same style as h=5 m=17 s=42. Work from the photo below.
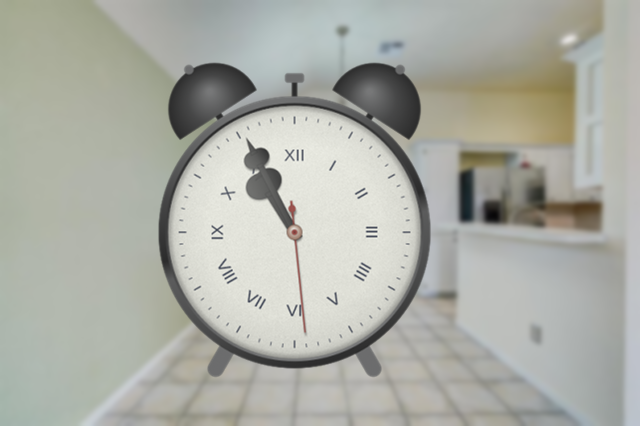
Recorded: h=10 m=55 s=29
